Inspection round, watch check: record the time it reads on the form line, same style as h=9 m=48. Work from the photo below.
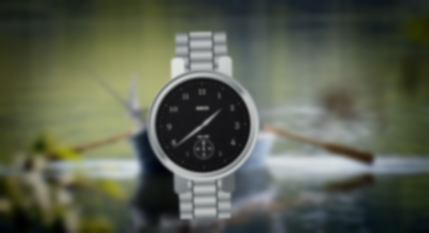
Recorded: h=1 m=39
